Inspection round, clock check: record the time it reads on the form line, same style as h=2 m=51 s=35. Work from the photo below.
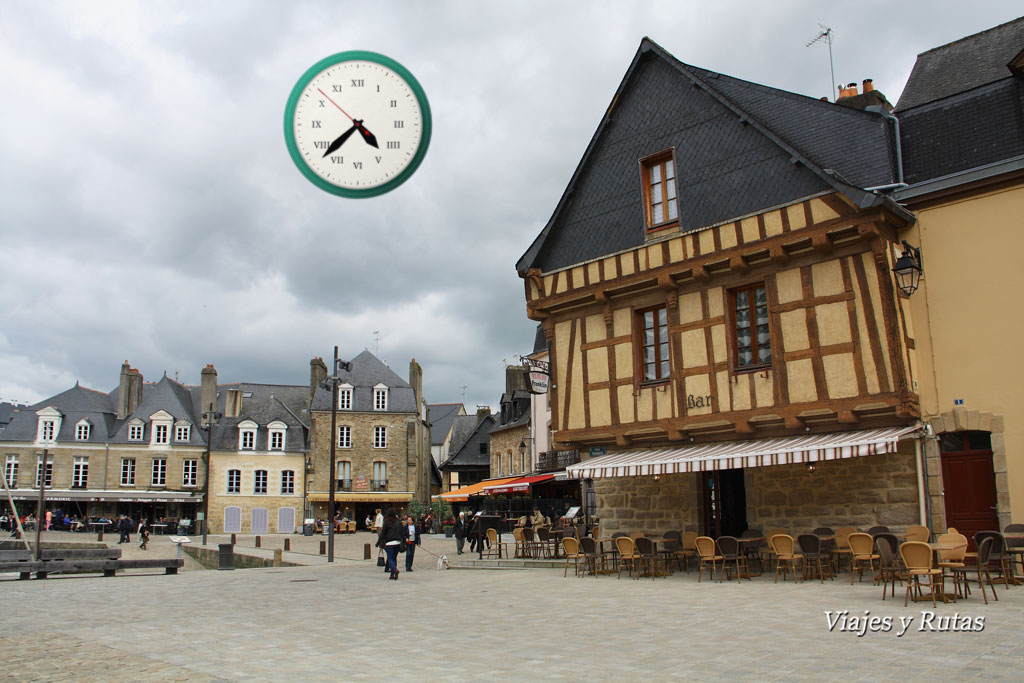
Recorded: h=4 m=37 s=52
